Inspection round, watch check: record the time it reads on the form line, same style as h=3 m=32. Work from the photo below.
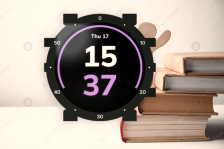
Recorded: h=15 m=37
